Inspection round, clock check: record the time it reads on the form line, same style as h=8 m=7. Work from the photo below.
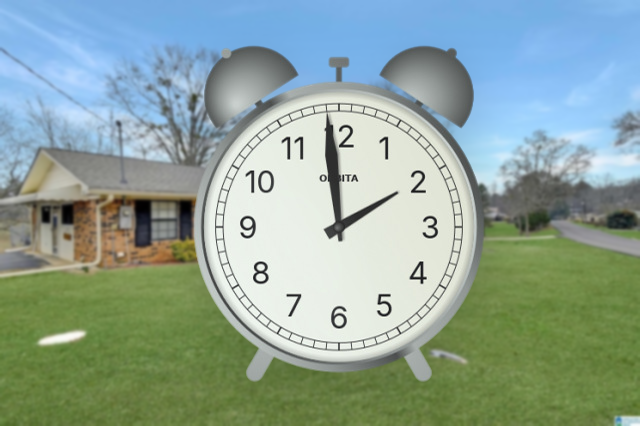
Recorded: h=1 m=59
